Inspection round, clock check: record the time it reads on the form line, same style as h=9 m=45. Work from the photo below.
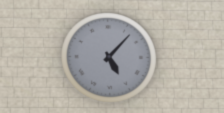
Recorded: h=5 m=7
